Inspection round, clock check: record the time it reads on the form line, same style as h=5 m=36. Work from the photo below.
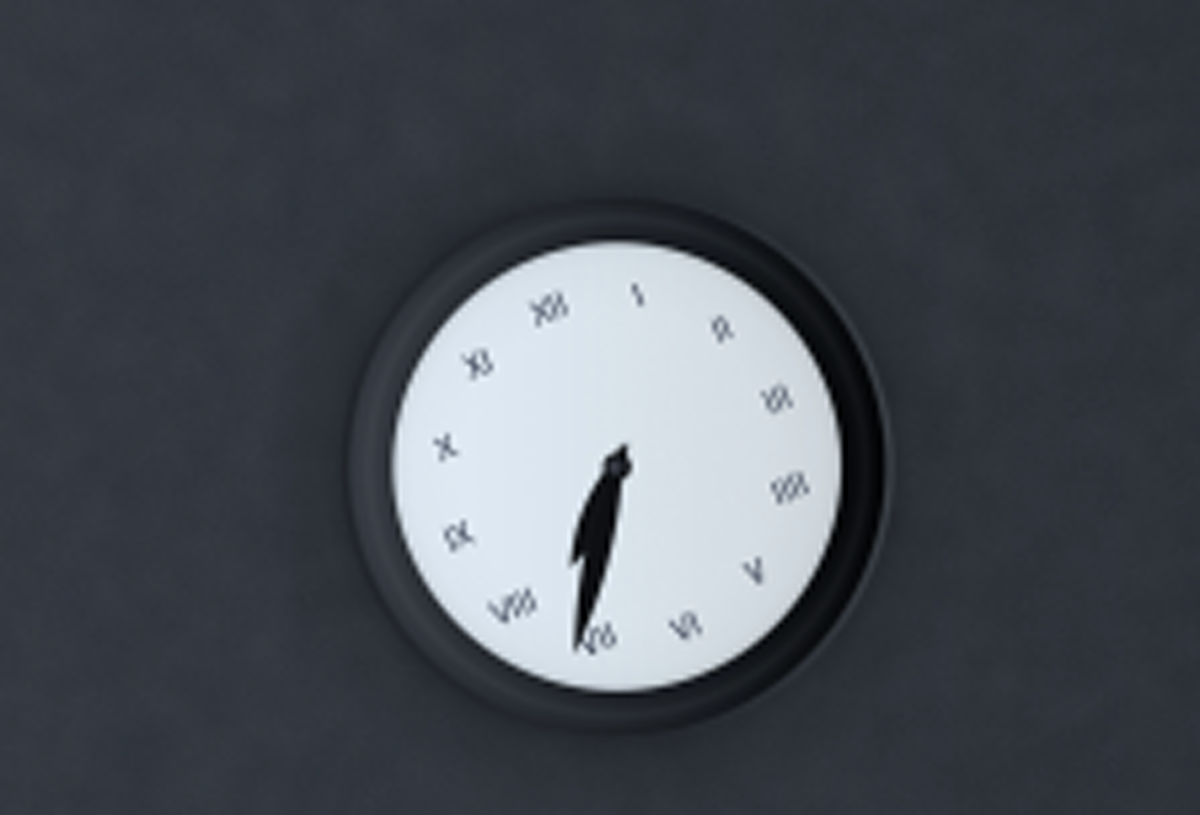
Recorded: h=7 m=36
